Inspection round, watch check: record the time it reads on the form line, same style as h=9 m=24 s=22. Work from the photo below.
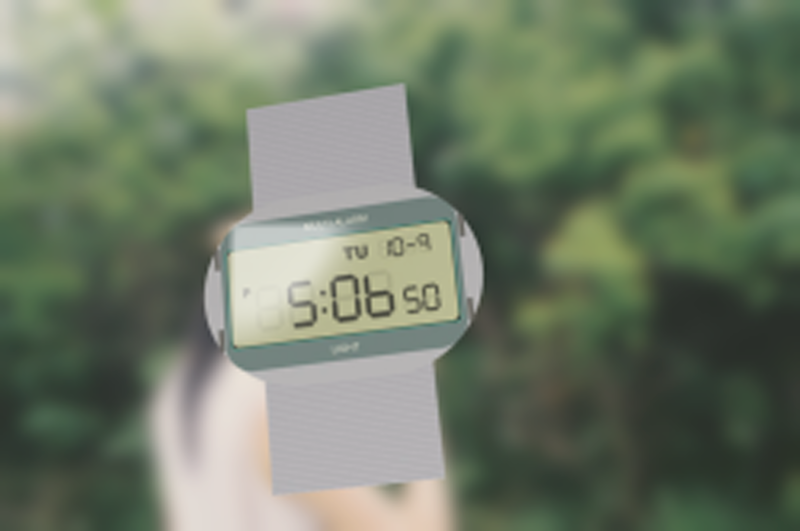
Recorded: h=5 m=6 s=50
